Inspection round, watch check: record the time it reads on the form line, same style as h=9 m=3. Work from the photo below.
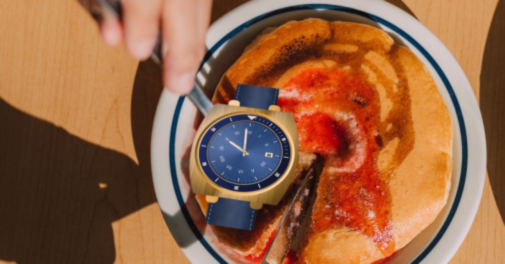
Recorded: h=9 m=59
